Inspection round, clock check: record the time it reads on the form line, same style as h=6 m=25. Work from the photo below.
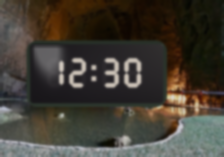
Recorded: h=12 m=30
